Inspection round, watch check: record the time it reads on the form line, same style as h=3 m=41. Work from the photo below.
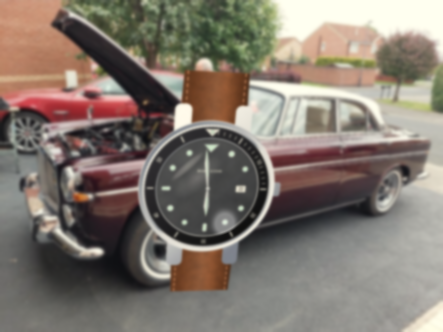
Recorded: h=5 m=59
